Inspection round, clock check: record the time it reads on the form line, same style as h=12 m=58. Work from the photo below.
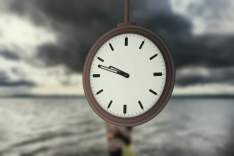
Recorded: h=9 m=48
